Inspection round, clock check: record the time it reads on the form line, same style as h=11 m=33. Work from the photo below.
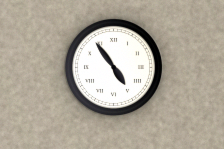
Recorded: h=4 m=54
